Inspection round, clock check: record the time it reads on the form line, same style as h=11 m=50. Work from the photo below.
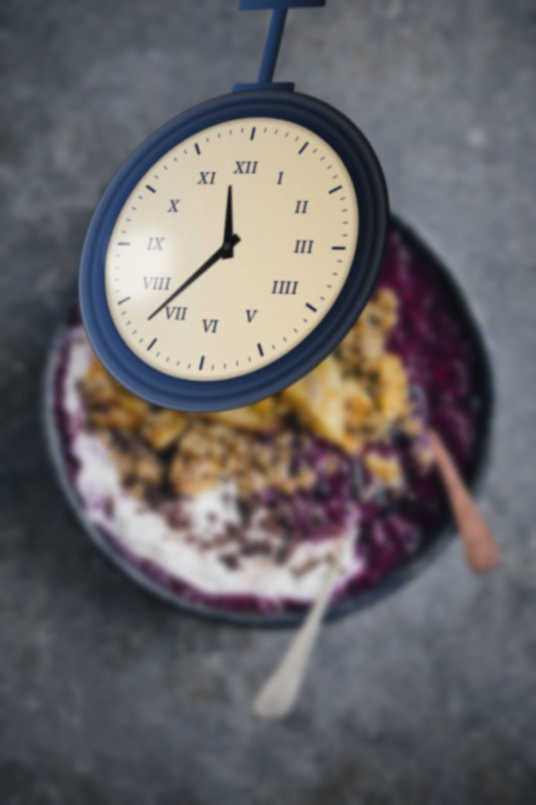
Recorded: h=11 m=37
